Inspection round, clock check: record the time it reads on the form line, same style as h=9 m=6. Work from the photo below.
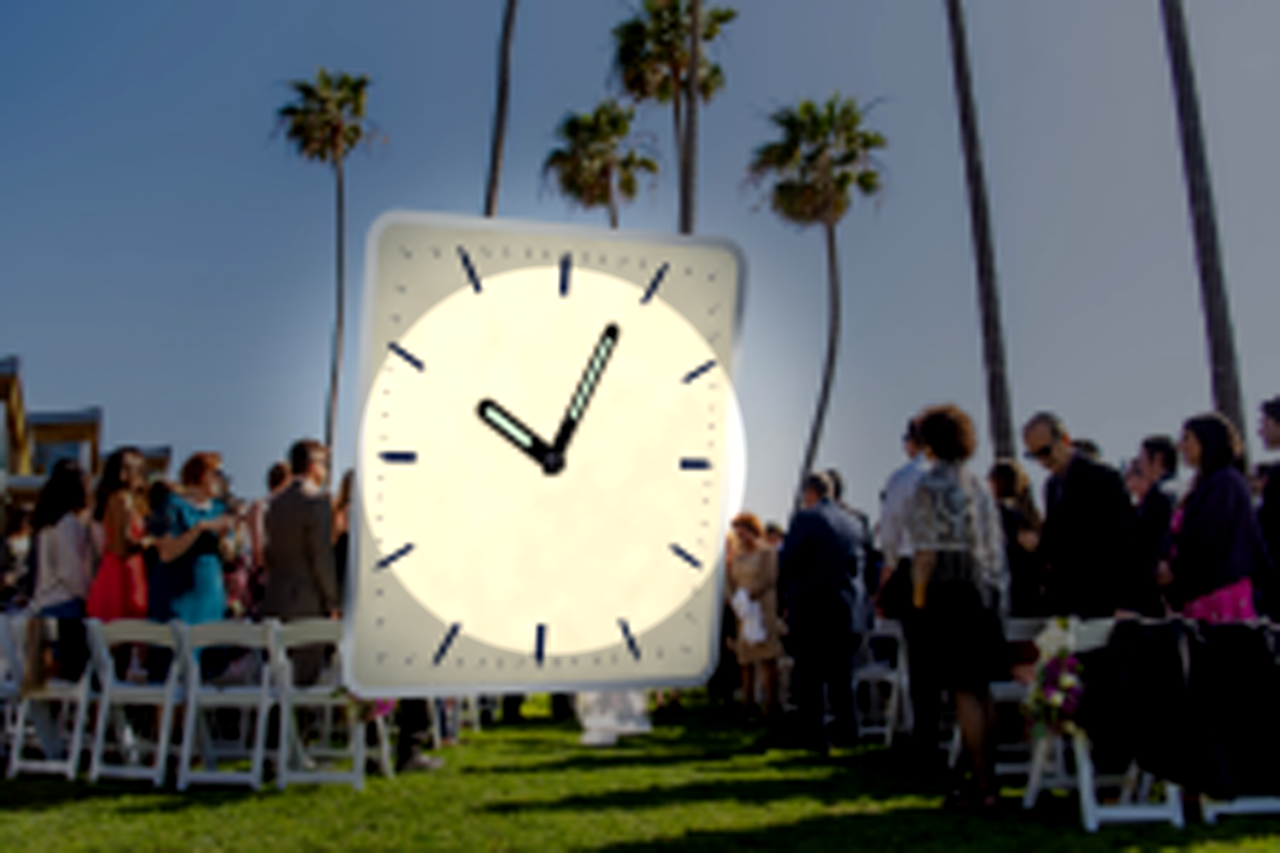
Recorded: h=10 m=4
